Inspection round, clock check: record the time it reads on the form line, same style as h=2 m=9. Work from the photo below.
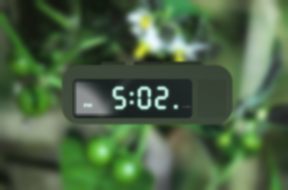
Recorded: h=5 m=2
